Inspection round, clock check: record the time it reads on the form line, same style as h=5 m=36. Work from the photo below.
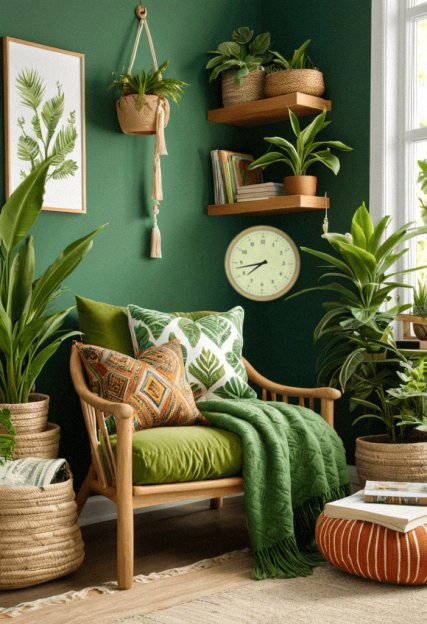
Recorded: h=7 m=43
